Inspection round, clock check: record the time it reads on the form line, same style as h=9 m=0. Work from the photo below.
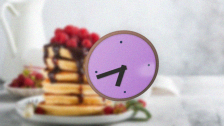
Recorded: h=6 m=43
